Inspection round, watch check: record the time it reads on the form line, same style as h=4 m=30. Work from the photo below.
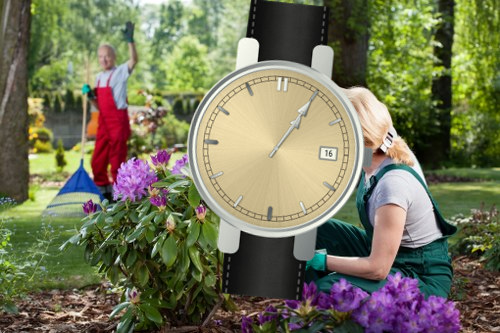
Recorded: h=1 m=5
